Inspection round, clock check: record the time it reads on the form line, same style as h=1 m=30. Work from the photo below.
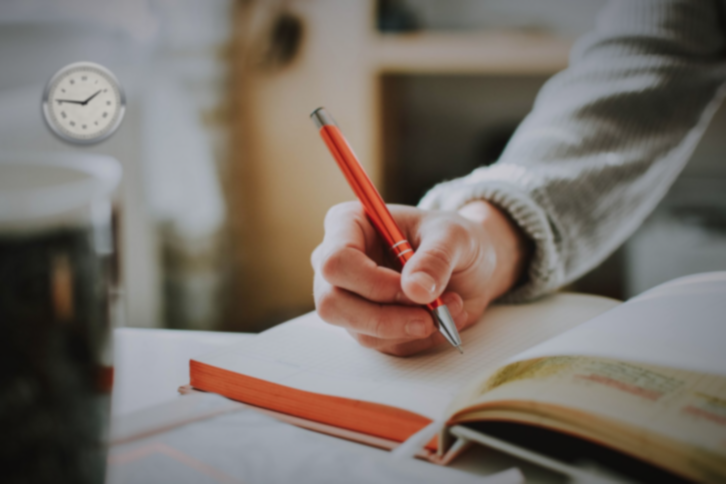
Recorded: h=1 m=46
